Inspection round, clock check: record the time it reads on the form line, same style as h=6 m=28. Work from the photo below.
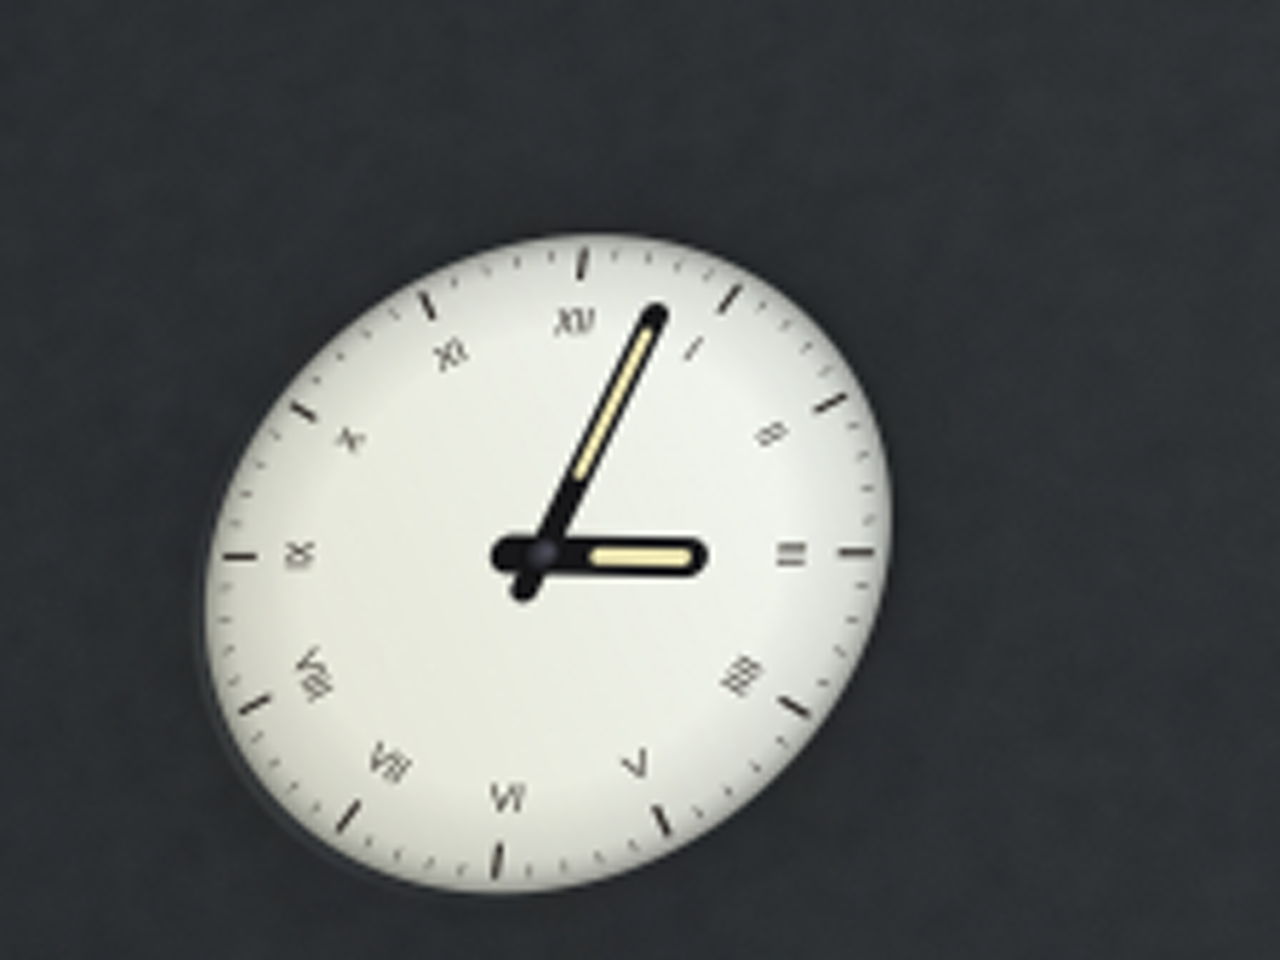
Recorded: h=3 m=3
